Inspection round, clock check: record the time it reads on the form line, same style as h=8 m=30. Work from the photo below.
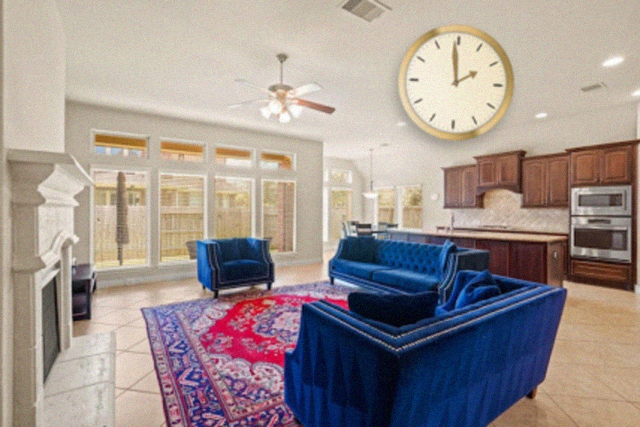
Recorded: h=1 m=59
